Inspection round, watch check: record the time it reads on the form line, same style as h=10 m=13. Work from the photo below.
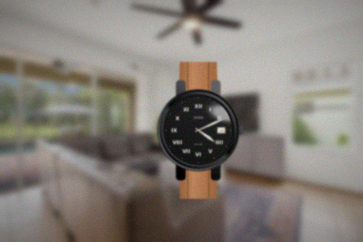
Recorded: h=4 m=11
